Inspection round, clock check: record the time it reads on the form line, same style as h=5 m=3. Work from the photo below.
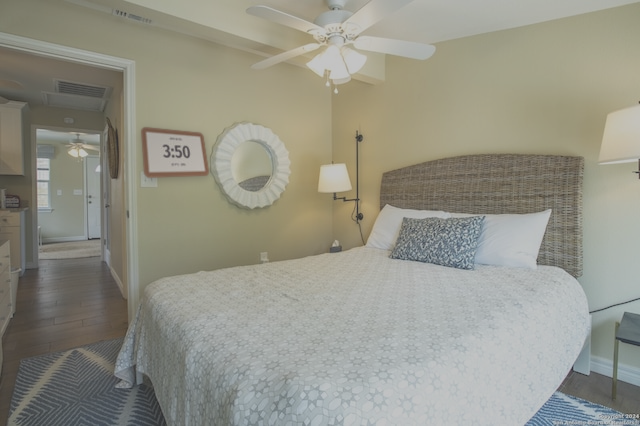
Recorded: h=3 m=50
